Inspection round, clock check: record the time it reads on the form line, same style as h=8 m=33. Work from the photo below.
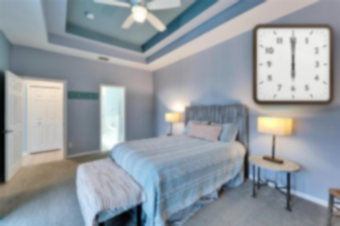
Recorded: h=6 m=0
